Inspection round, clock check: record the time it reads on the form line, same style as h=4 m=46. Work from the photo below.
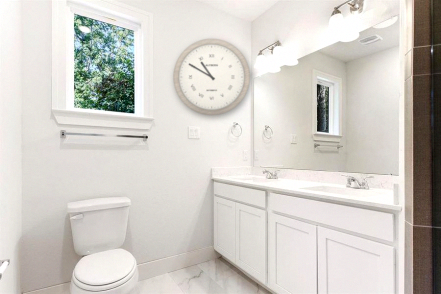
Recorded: h=10 m=50
